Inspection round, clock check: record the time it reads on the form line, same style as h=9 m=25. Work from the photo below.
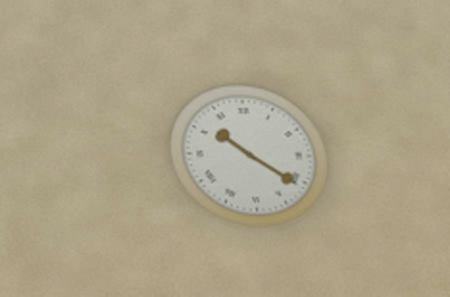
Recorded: h=10 m=21
